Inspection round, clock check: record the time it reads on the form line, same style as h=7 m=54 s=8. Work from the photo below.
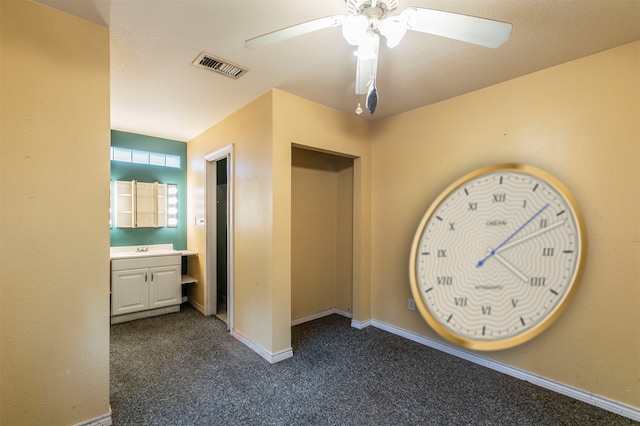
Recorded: h=4 m=11 s=8
